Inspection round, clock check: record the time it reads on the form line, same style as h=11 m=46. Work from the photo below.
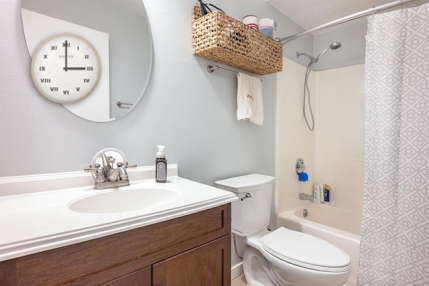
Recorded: h=3 m=0
